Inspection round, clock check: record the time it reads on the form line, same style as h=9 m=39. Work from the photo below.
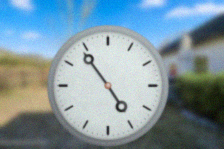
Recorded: h=4 m=54
